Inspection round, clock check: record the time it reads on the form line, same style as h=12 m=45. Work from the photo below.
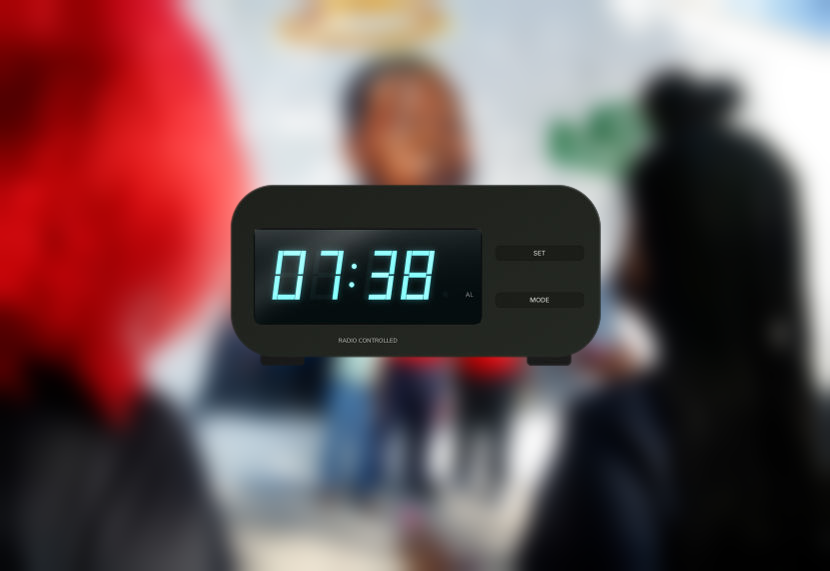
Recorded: h=7 m=38
